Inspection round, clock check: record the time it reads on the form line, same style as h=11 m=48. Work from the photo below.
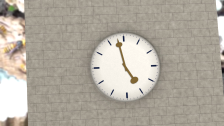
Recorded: h=4 m=58
